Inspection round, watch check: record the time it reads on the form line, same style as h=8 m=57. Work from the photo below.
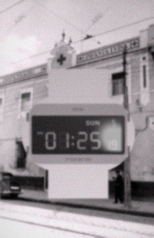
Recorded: h=1 m=25
